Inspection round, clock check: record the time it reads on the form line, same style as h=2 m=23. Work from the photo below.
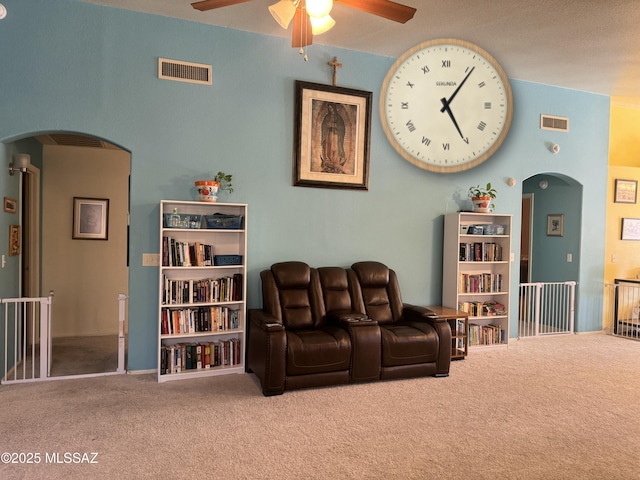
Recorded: h=5 m=6
